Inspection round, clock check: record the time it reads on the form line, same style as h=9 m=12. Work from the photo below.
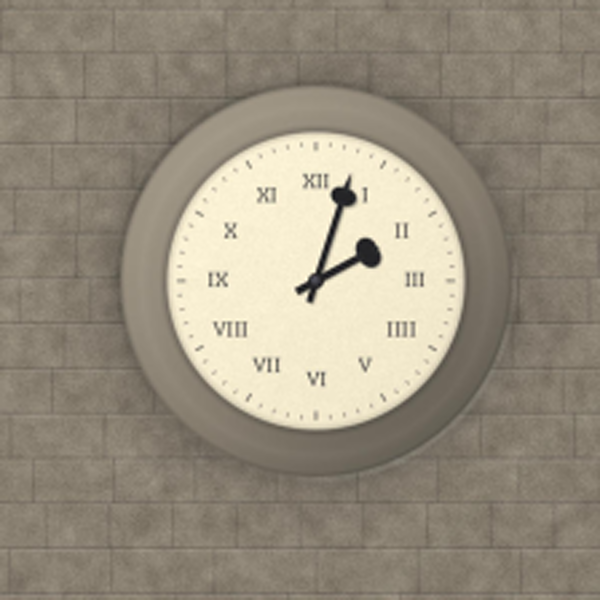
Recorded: h=2 m=3
